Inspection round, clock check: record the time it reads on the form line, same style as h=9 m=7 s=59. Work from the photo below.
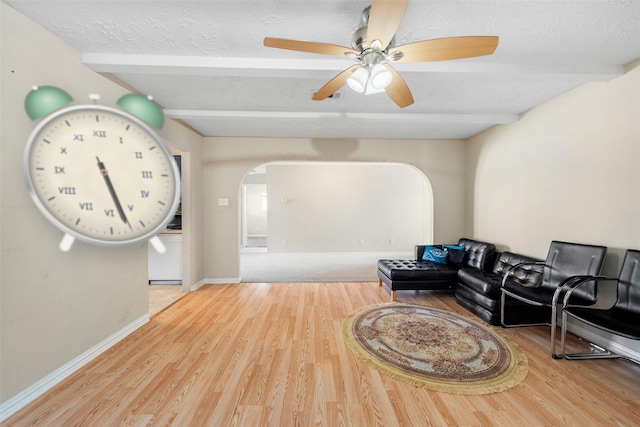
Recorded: h=5 m=27 s=27
